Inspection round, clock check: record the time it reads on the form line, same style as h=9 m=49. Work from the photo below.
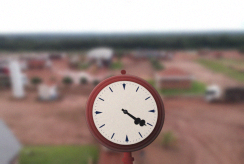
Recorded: h=4 m=21
